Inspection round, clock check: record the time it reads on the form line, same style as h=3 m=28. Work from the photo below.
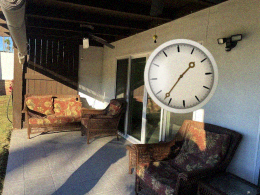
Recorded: h=1 m=37
